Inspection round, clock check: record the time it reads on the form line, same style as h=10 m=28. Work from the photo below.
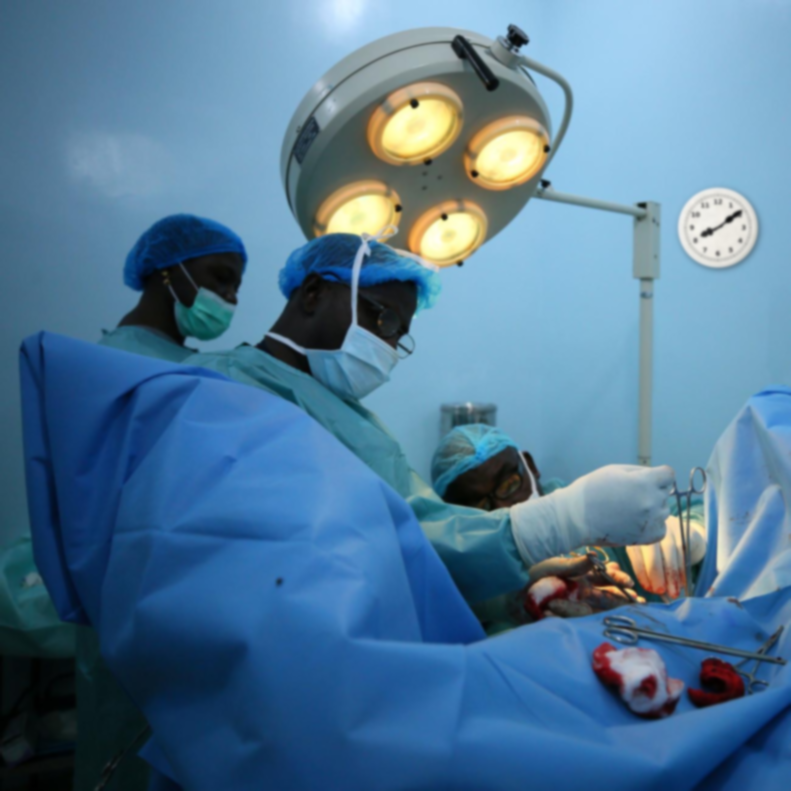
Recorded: h=8 m=9
